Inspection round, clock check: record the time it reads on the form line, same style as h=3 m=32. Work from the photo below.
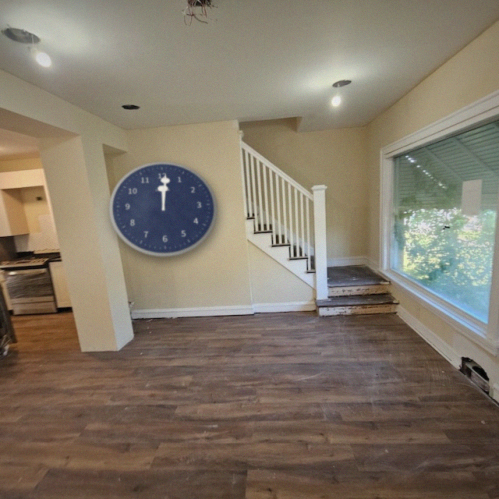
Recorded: h=12 m=1
